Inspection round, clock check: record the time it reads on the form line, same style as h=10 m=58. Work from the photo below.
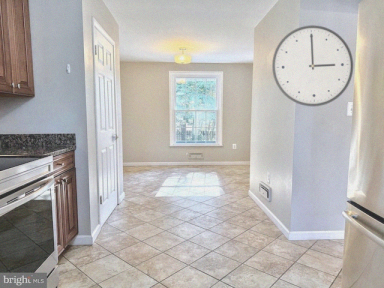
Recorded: h=3 m=0
